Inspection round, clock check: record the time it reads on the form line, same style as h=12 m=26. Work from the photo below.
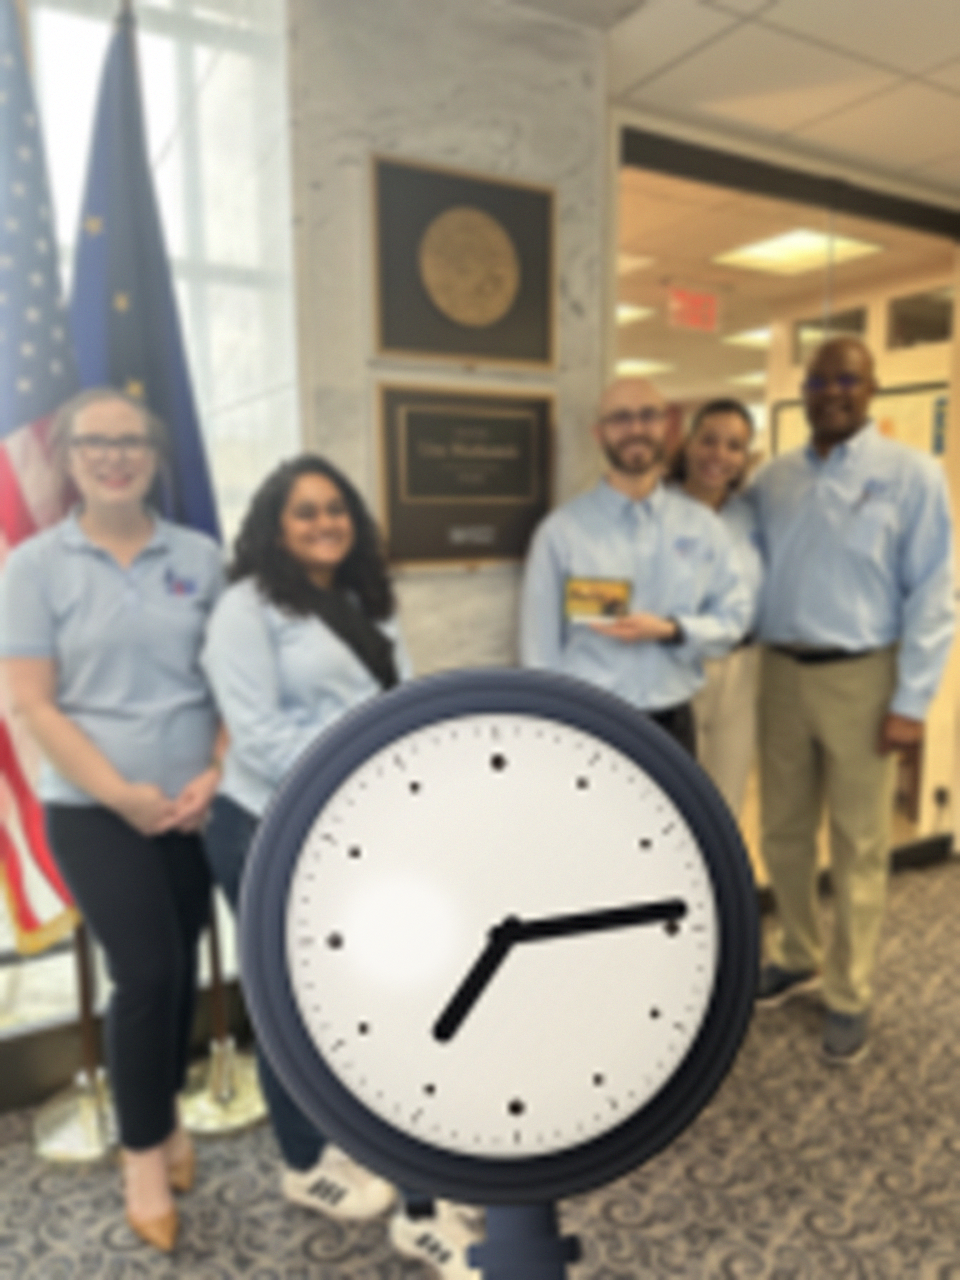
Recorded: h=7 m=14
